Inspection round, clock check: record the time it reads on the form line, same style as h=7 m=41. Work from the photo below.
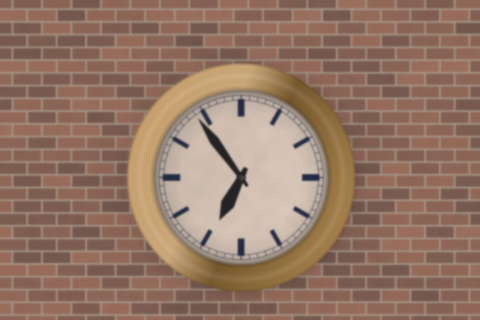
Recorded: h=6 m=54
